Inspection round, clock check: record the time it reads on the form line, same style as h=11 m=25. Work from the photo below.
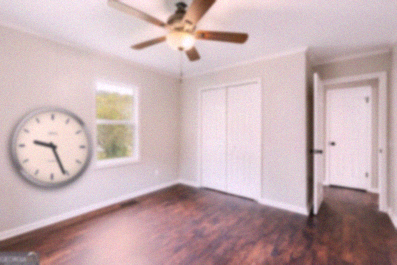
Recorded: h=9 m=26
